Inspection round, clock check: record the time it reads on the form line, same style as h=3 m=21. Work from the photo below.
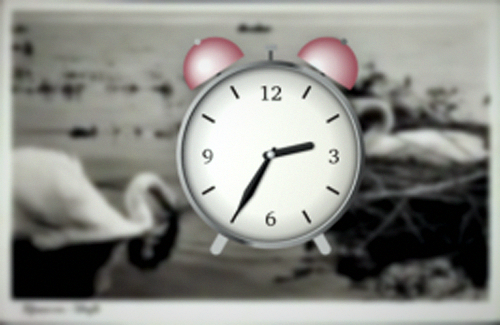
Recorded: h=2 m=35
